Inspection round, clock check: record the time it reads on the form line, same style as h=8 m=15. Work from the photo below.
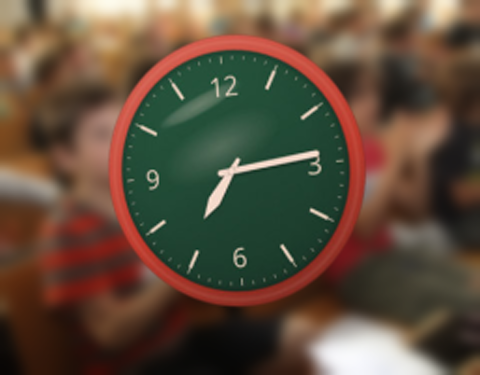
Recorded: h=7 m=14
